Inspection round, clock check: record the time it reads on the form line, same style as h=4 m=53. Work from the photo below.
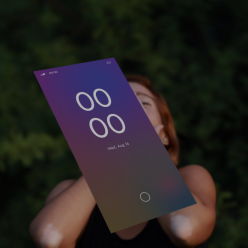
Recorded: h=0 m=0
